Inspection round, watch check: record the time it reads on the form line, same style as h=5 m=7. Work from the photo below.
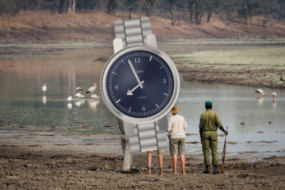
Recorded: h=7 m=57
